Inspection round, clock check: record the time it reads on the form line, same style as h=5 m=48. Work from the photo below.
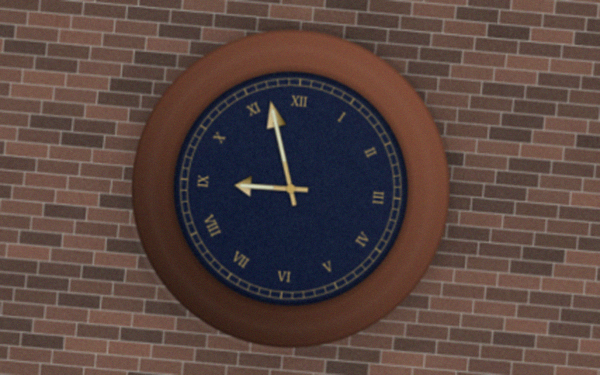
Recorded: h=8 m=57
